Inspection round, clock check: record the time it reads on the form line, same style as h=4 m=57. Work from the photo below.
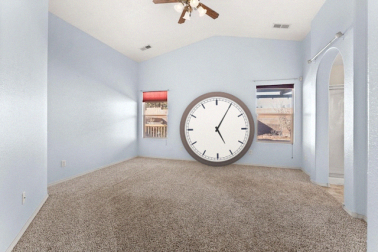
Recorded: h=5 m=5
